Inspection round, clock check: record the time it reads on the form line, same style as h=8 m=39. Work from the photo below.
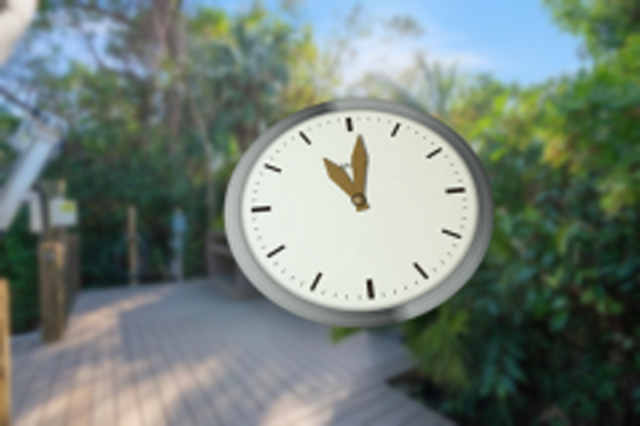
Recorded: h=11 m=1
